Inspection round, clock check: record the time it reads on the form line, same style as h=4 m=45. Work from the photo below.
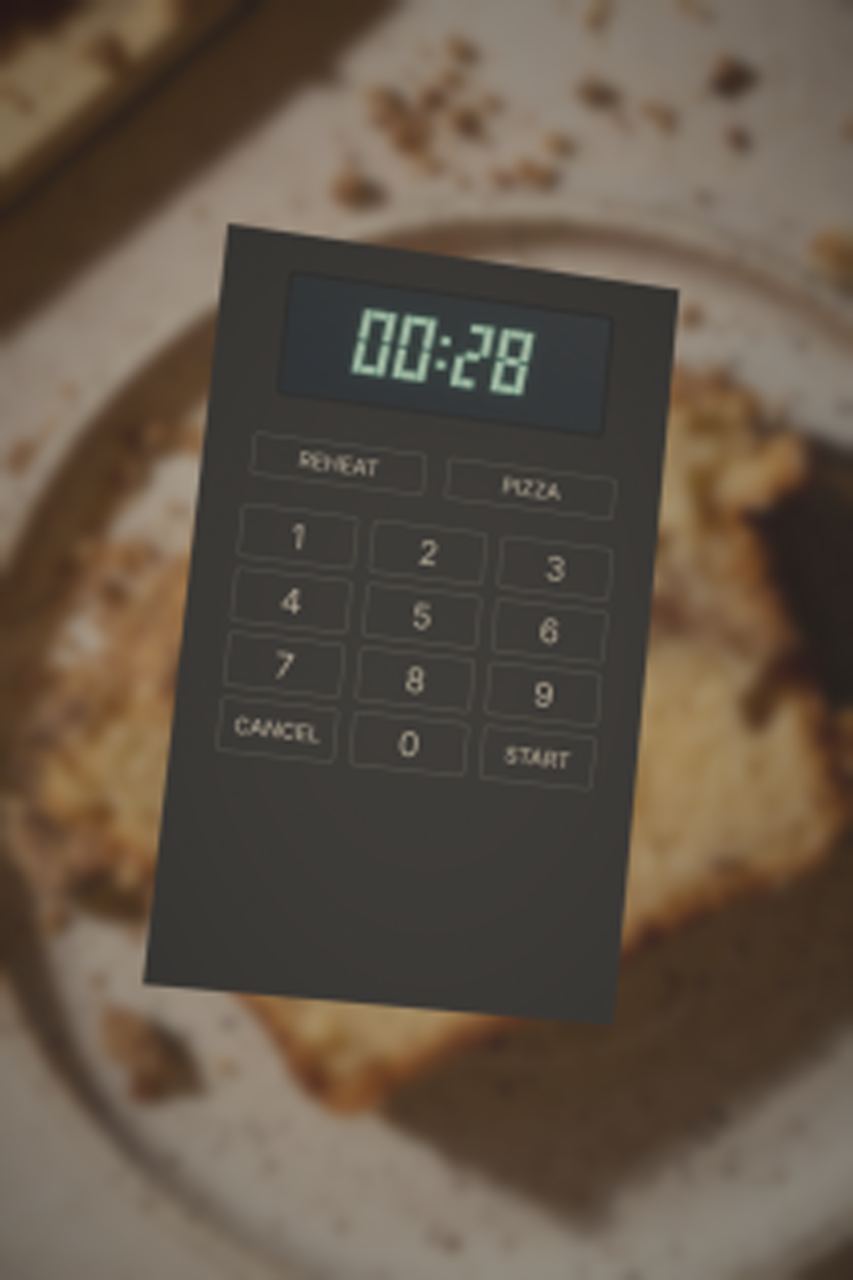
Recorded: h=0 m=28
